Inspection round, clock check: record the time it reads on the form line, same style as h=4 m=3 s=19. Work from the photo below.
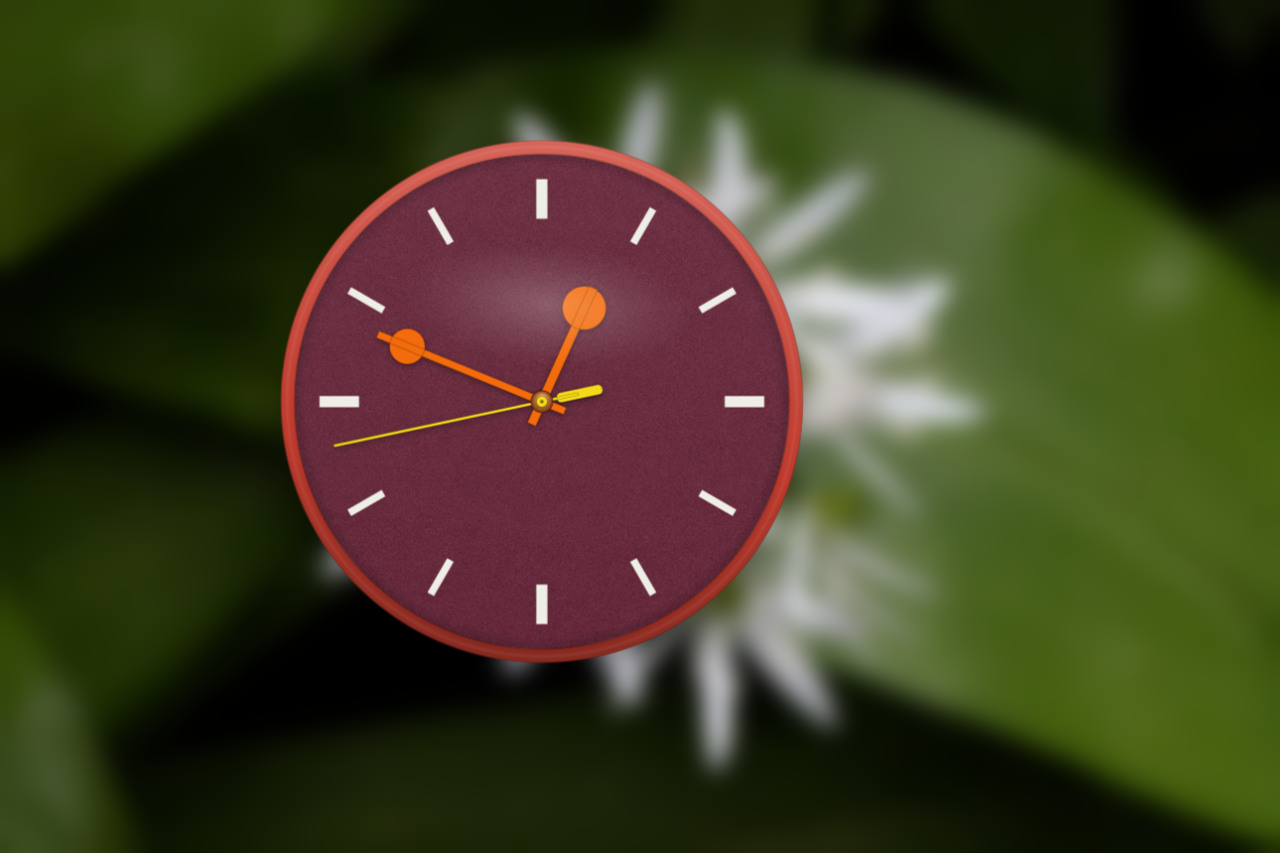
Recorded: h=12 m=48 s=43
